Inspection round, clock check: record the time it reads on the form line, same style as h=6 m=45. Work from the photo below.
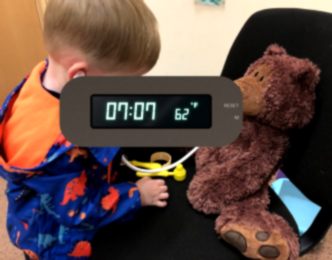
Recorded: h=7 m=7
